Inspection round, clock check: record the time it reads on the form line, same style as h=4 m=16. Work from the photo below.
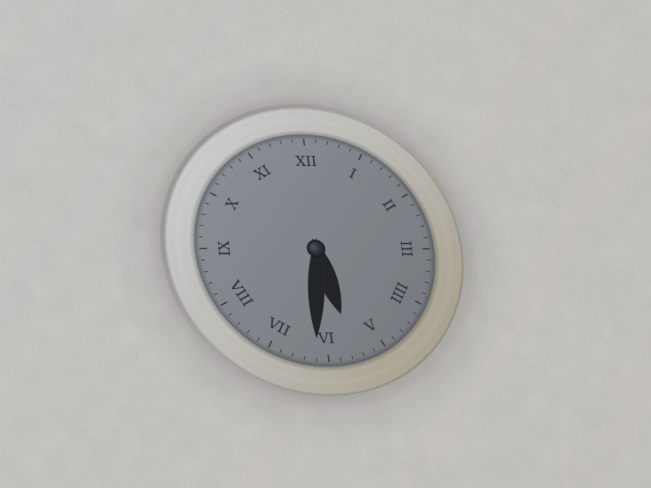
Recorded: h=5 m=31
